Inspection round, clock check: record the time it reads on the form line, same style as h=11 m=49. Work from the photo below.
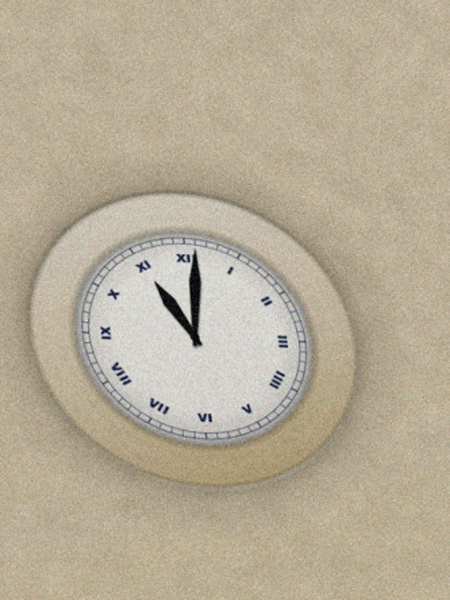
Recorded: h=11 m=1
